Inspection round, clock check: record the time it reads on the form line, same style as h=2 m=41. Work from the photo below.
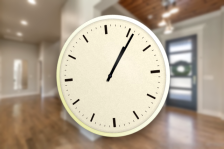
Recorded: h=1 m=6
